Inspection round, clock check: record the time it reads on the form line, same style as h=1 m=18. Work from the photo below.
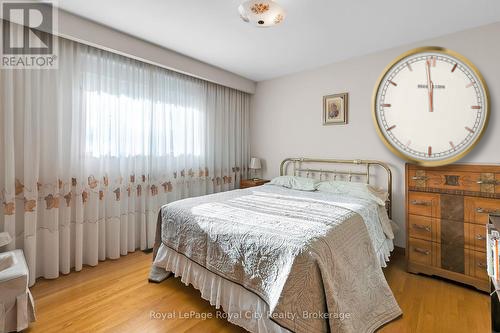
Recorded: h=11 m=59
